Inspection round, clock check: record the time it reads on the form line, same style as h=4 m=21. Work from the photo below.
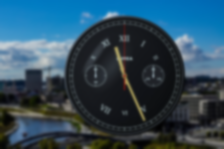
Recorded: h=11 m=26
